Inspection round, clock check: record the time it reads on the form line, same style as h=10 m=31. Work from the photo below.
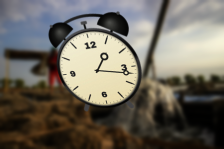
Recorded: h=1 m=17
